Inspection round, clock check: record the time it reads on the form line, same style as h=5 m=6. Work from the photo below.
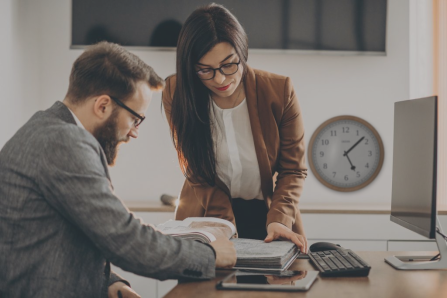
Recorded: h=5 m=8
